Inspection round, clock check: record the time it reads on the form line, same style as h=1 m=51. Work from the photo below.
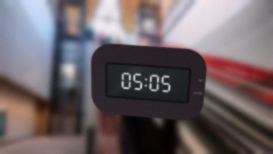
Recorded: h=5 m=5
